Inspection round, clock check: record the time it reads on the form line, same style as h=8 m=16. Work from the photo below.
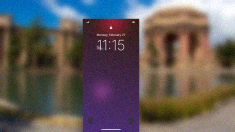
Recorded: h=11 m=15
